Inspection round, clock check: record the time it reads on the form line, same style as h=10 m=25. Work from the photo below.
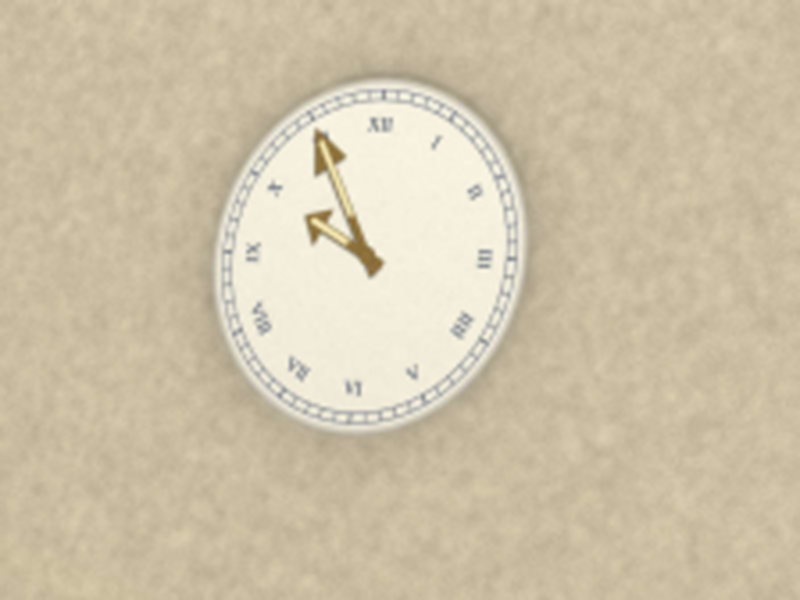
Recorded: h=9 m=55
